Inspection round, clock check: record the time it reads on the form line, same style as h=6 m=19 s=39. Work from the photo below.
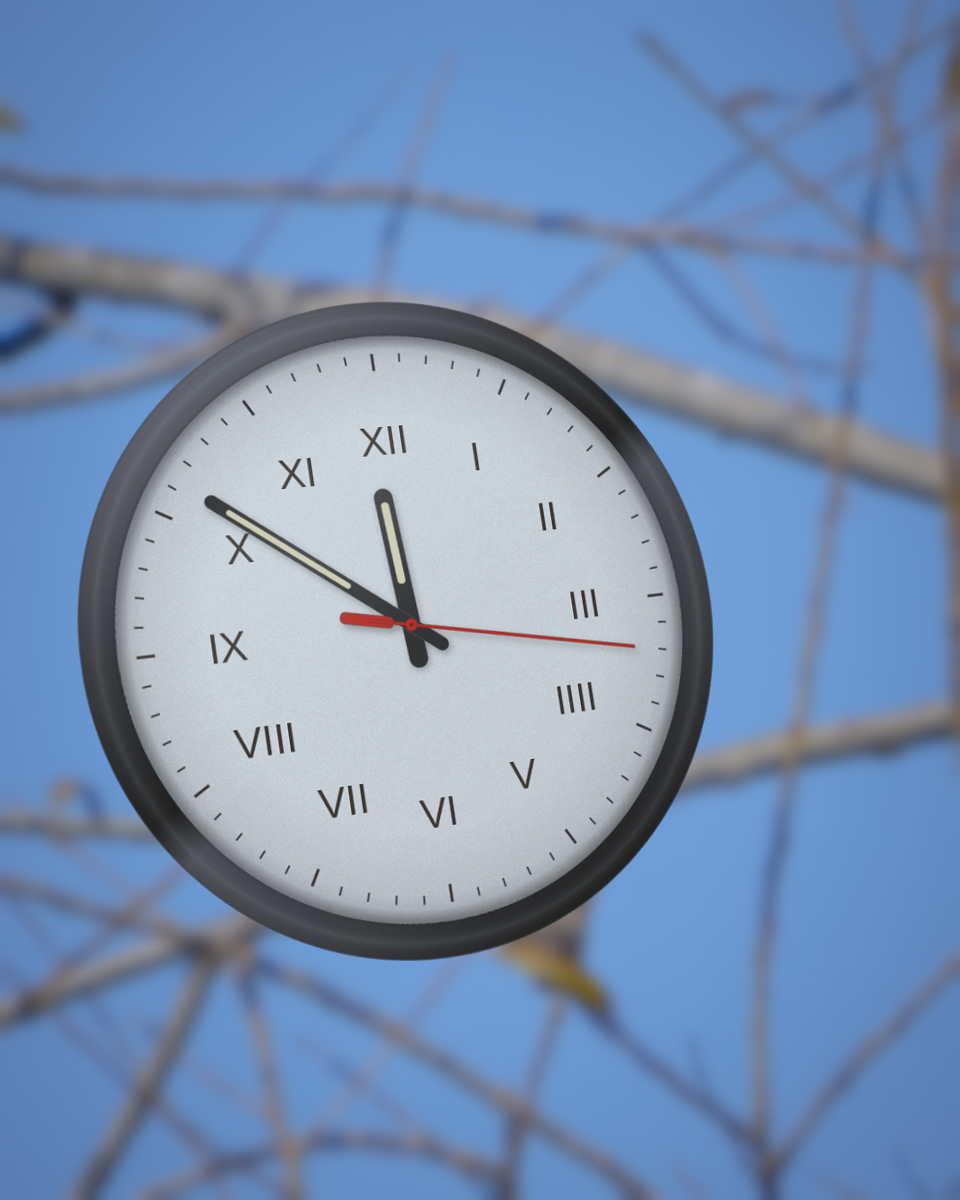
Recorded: h=11 m=51 s=17
